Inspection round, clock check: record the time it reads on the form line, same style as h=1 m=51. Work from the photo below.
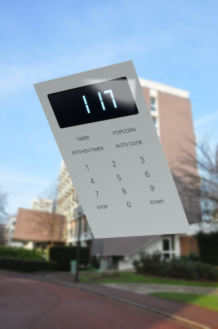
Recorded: h=1 m=17
